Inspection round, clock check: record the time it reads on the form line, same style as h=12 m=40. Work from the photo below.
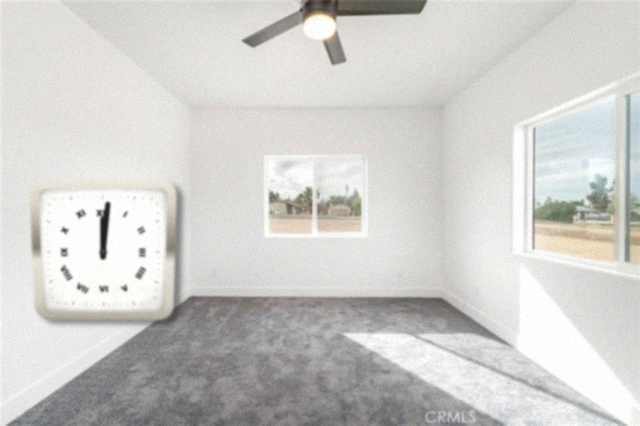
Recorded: h=12 m=1
